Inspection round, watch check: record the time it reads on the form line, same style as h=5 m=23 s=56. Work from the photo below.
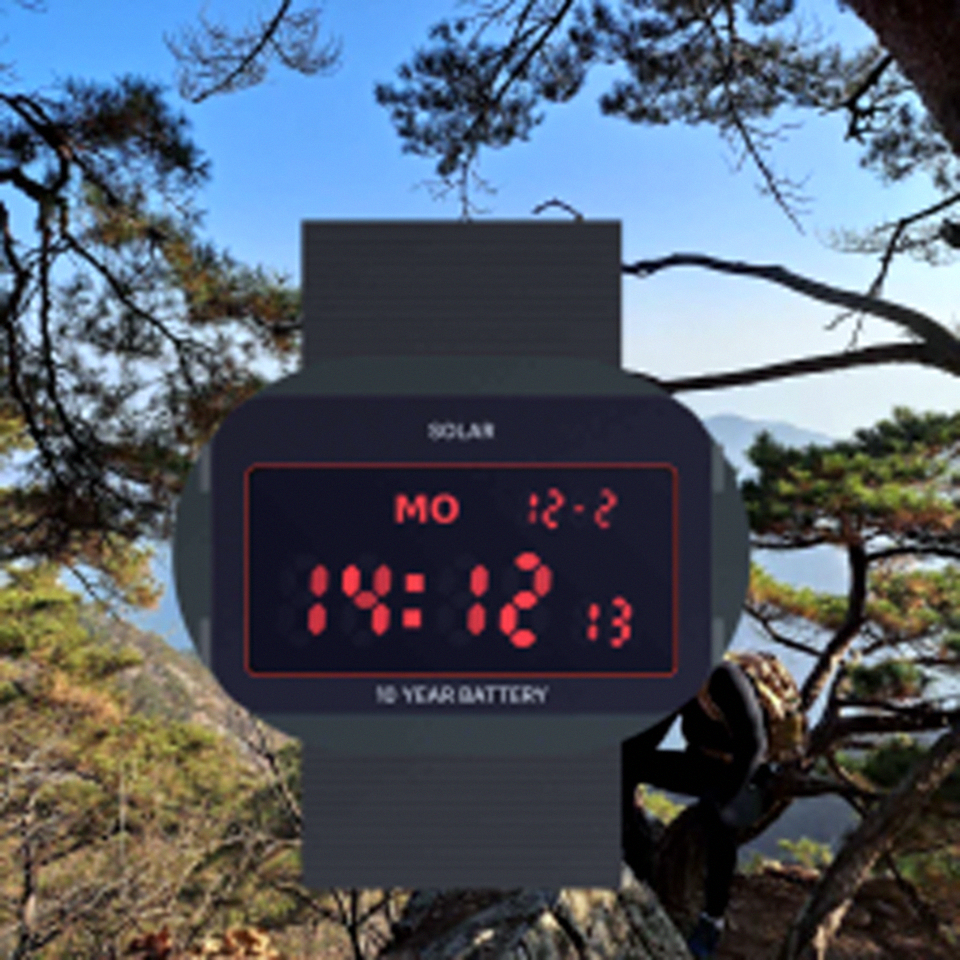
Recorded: h=14 m=12 s=13
